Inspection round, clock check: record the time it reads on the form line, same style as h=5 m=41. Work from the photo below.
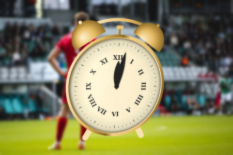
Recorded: h=12 m=2
